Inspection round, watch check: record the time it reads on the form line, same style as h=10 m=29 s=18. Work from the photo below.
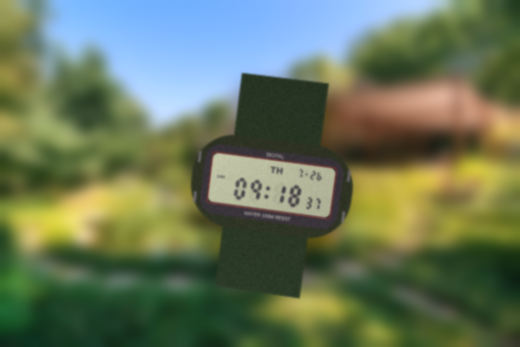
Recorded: h=9 m=18 s=37
